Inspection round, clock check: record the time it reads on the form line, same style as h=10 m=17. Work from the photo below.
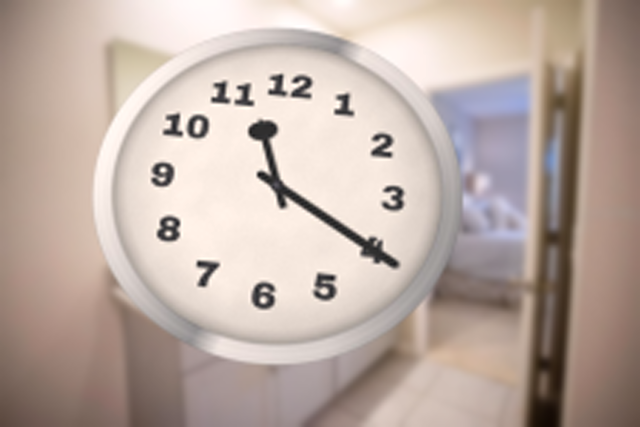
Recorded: h=11 m=20
